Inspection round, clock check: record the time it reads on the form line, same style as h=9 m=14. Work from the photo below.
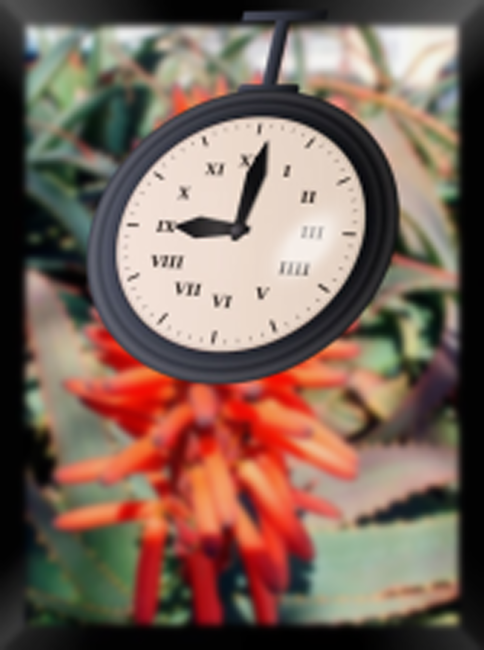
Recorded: h=9 m=1
